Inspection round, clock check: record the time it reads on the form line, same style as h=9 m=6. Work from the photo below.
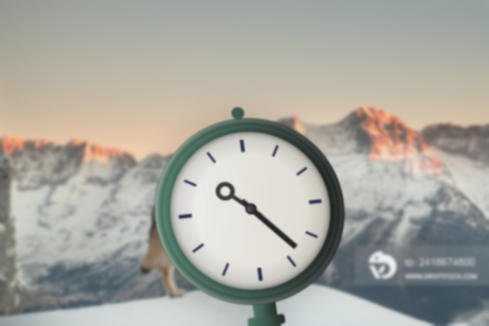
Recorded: h=10 m=23
